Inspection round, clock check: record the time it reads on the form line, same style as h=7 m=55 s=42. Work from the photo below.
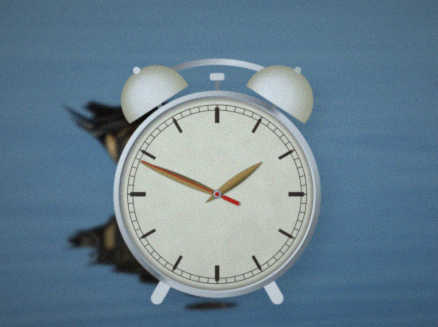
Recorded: h=1 m=48 s=49
